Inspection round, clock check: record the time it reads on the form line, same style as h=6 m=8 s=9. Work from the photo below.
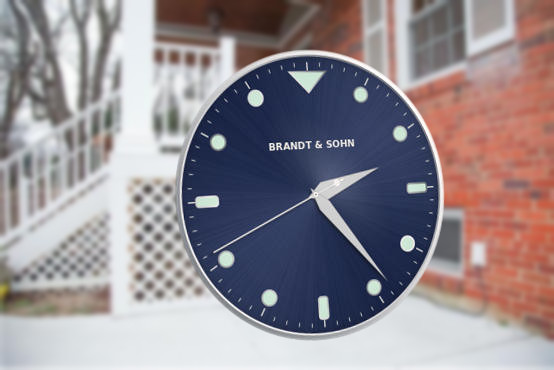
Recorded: h=2 m=23 s=41
